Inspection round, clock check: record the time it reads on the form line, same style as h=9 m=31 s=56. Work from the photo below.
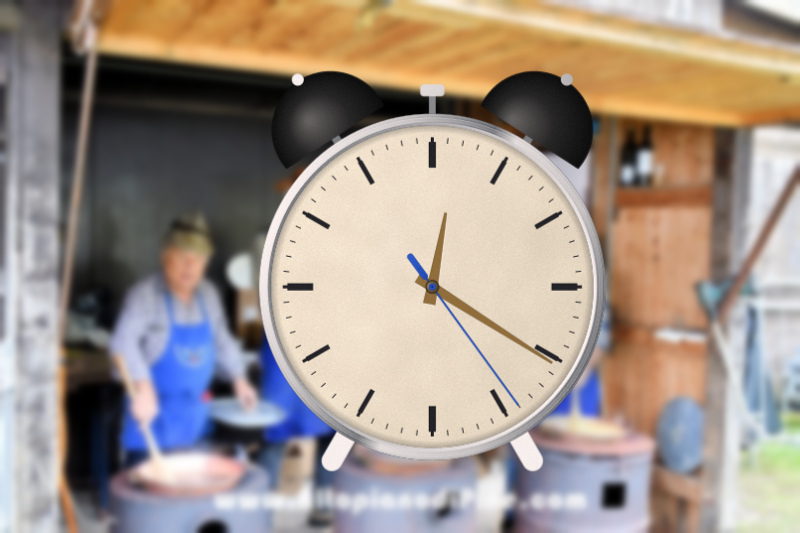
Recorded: h=12 m=20 s=24
